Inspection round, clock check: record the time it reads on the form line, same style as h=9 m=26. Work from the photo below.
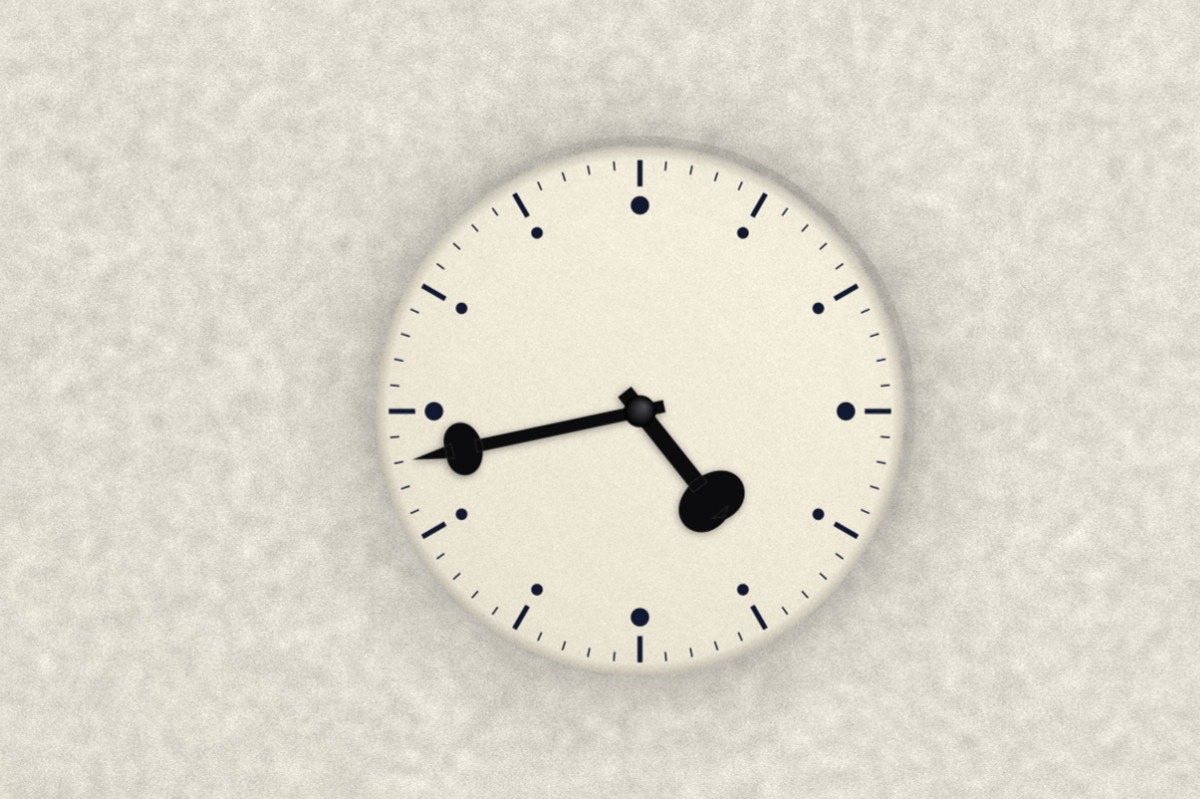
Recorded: h=4 m=43
